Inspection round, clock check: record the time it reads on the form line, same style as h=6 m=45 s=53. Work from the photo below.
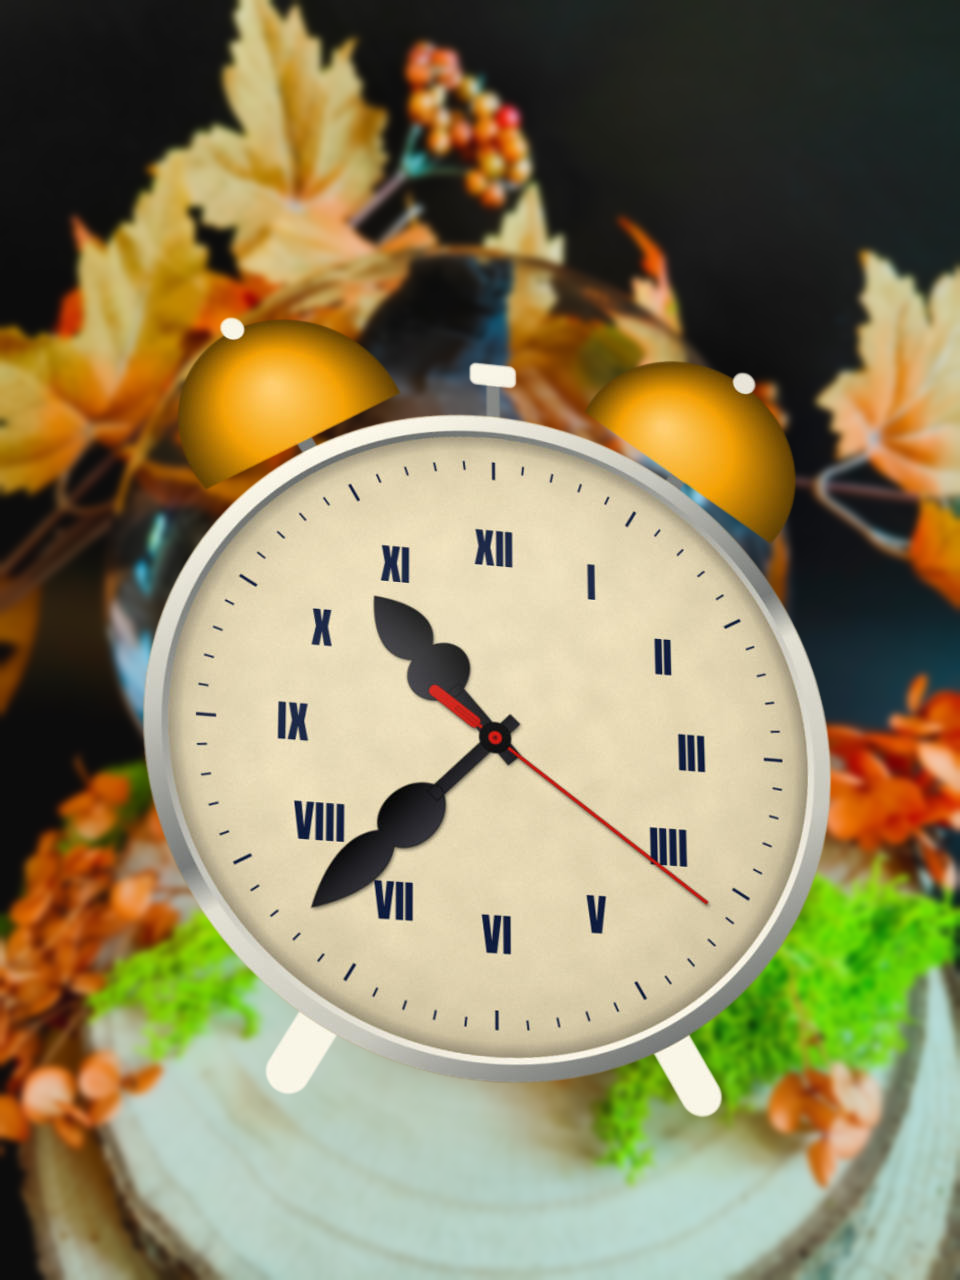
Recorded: h=10 m=37 s=21
